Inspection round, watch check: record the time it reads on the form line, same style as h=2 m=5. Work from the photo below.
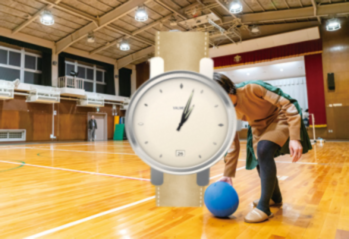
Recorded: h=1 m=3
